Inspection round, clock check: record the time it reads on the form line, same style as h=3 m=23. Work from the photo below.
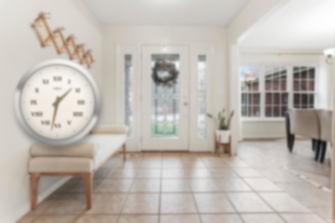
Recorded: h=1 m=32
